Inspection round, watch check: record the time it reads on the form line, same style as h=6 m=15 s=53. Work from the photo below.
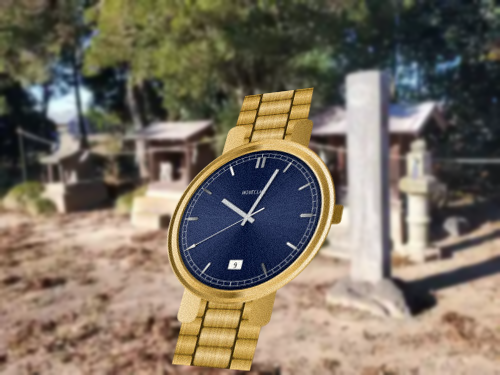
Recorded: h=10 m=3 s=40
